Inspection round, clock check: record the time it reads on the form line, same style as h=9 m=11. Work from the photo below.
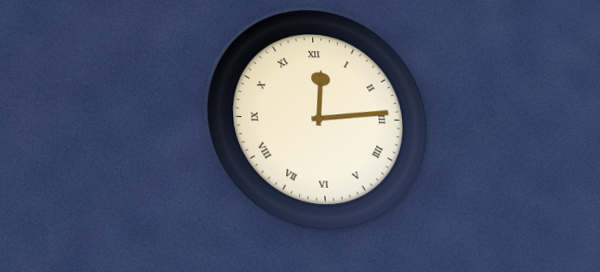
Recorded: h=12 m=14
